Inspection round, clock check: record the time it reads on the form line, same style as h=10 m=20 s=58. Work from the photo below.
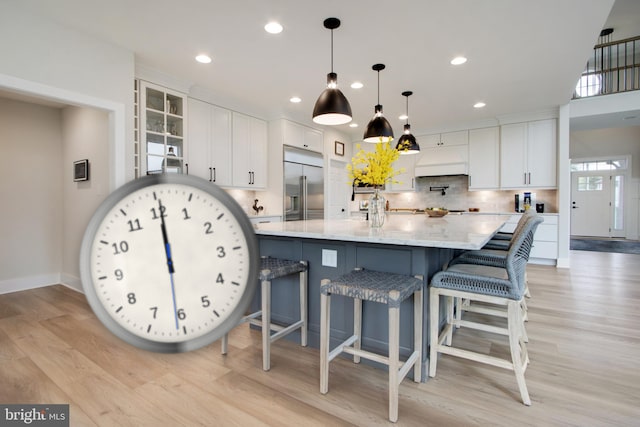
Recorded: h=12 m=0 s=31
